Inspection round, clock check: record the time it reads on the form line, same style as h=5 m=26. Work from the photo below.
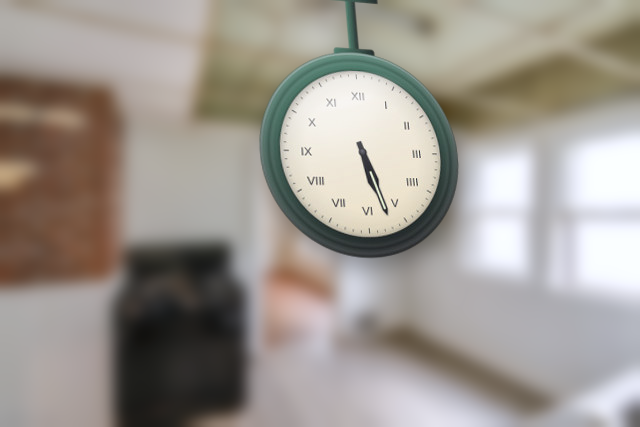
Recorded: h=5 m=27
